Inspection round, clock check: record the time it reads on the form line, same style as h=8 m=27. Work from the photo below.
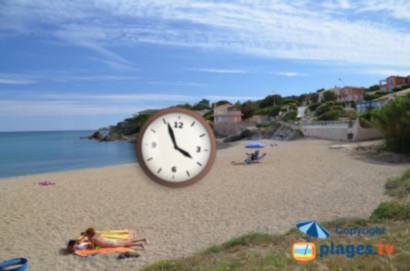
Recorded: h=3 m=56
